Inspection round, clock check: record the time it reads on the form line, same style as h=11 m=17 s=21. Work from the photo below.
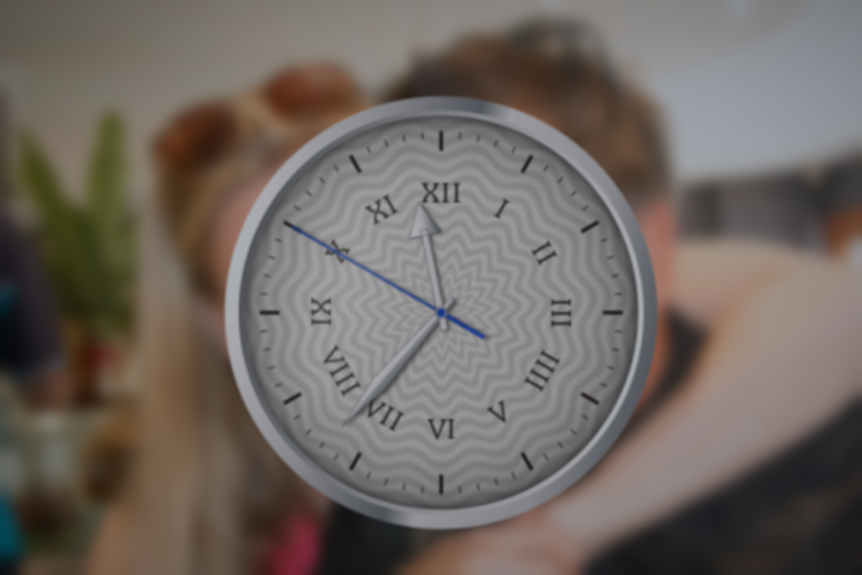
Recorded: h=11 m=36 s=50
